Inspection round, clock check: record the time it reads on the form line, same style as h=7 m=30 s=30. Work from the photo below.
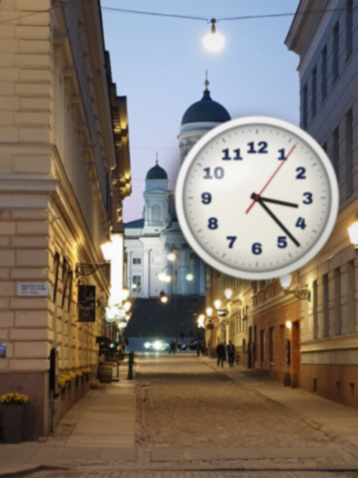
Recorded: h=3 m=23 s=6
